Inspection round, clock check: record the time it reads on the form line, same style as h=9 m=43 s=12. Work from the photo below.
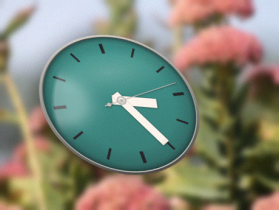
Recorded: h=3 m=25 s=13
